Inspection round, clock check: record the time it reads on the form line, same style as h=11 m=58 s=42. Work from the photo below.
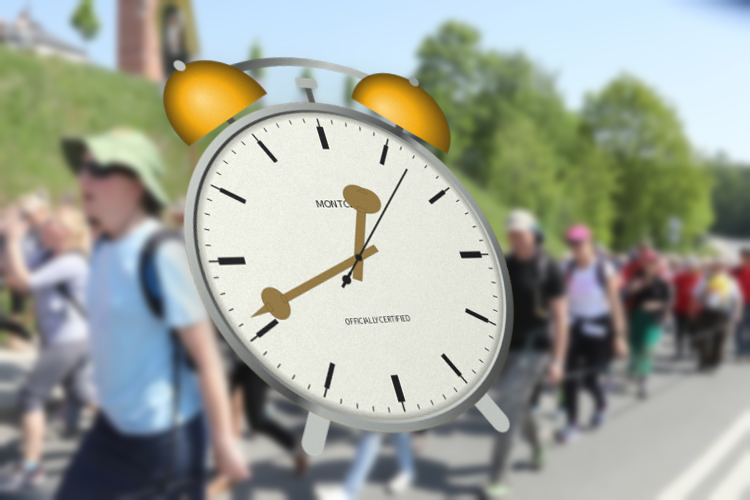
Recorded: h=12 m=41 s=7
